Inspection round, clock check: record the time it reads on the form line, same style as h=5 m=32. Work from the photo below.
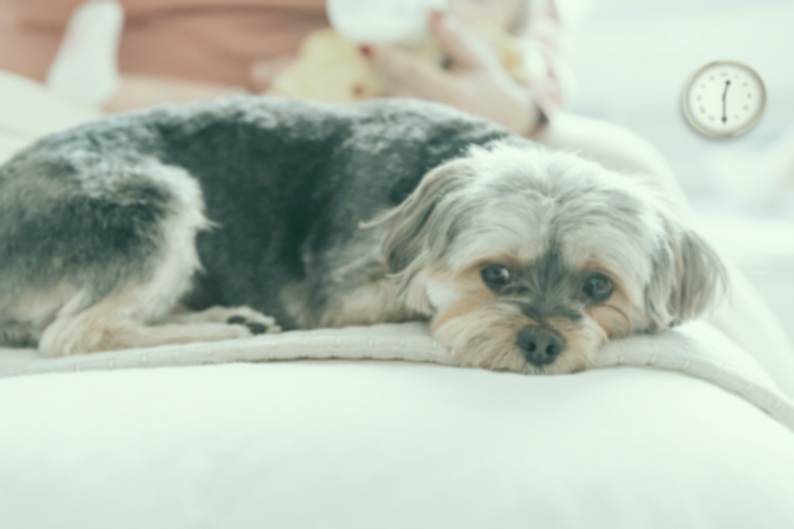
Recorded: h=12 m=30
